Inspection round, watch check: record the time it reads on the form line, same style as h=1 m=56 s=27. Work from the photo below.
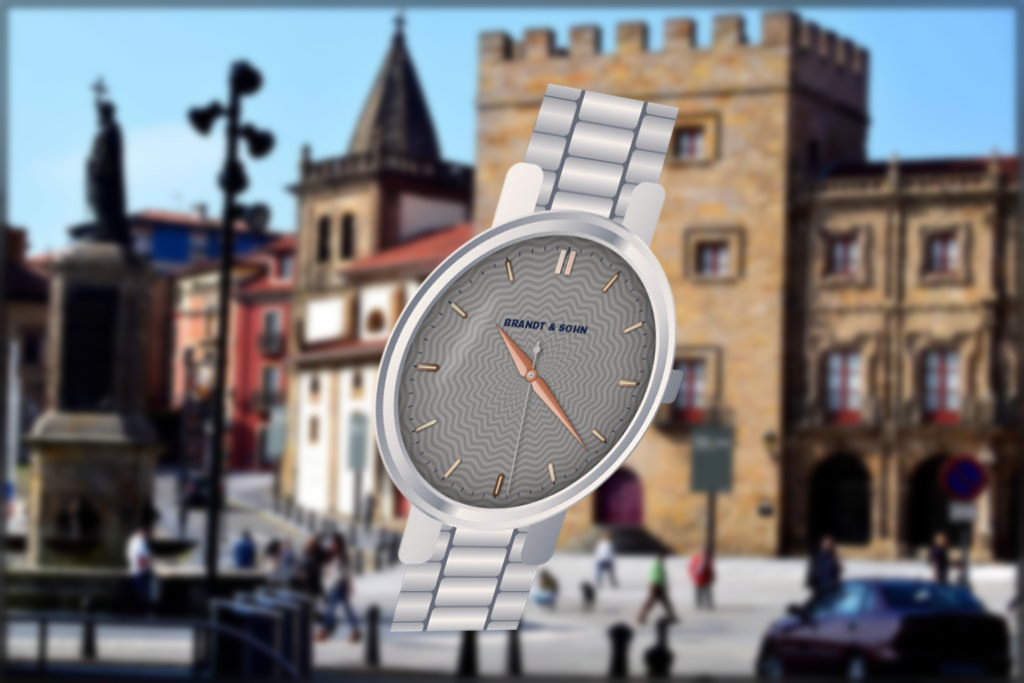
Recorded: h=10 m=21 s=29
